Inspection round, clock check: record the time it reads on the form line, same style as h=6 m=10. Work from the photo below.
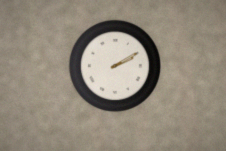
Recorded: h=2 m=10
